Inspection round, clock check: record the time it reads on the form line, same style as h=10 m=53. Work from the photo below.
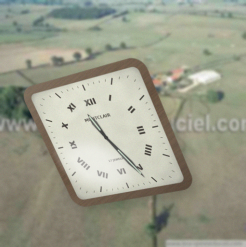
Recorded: h=11 m=26
